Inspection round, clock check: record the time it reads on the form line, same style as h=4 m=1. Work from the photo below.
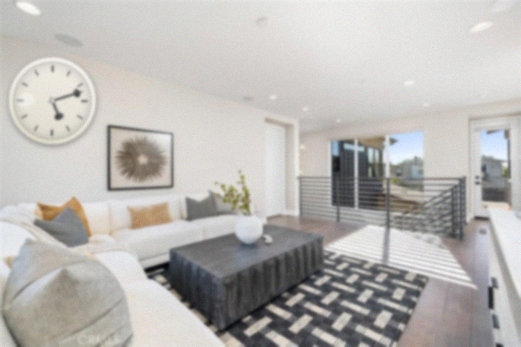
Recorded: h=5 m=12
